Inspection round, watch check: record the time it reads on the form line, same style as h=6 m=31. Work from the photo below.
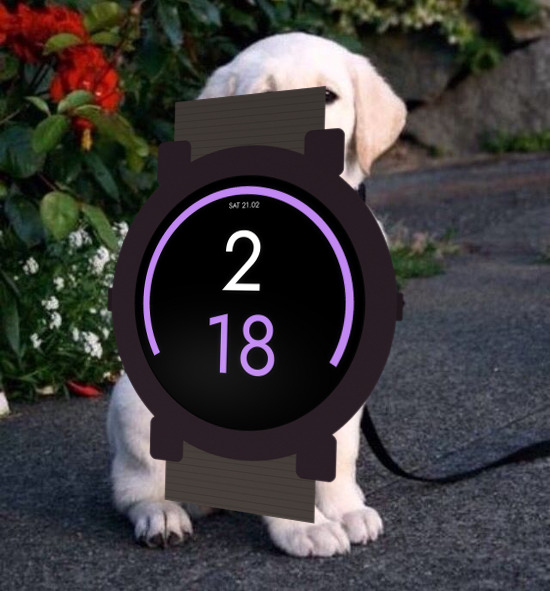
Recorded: h=2 m=18
